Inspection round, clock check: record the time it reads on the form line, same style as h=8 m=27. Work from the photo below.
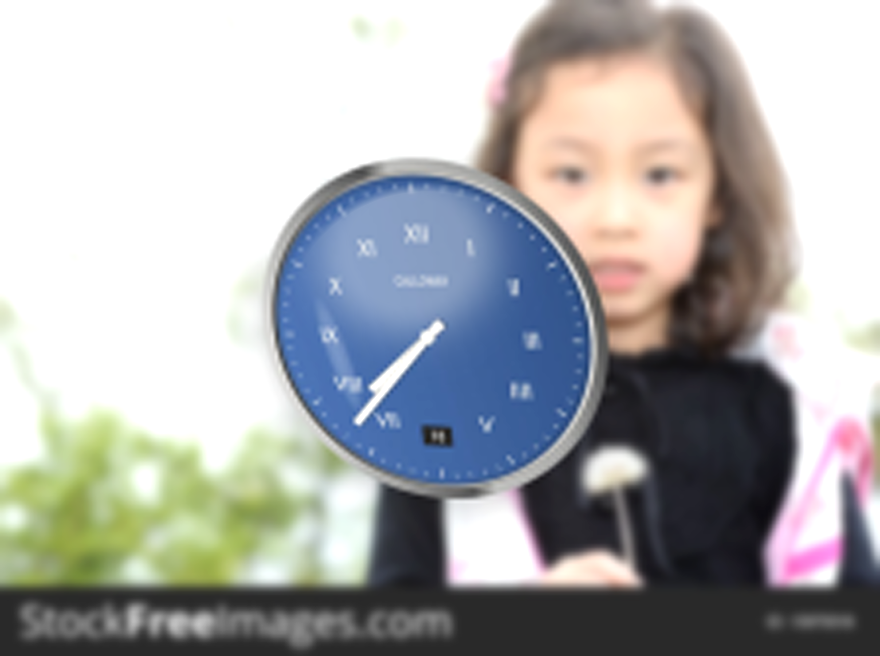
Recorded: h=7 m=37
